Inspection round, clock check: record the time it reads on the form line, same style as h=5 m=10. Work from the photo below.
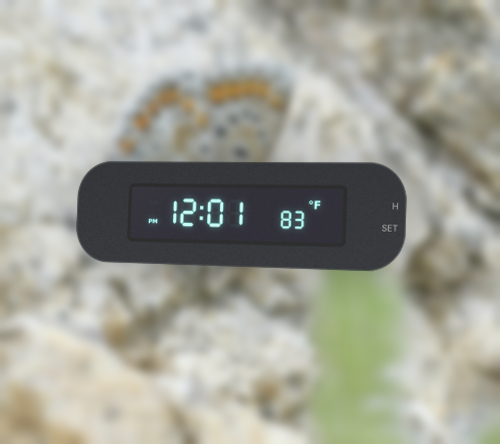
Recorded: h=12 m=1
